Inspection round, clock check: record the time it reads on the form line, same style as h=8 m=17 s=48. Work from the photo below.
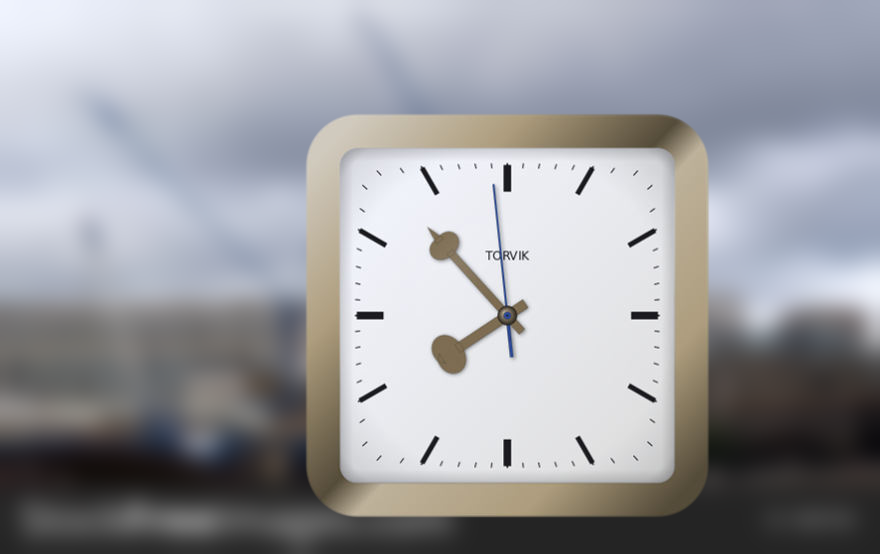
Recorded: h=7 m=52 s=59
